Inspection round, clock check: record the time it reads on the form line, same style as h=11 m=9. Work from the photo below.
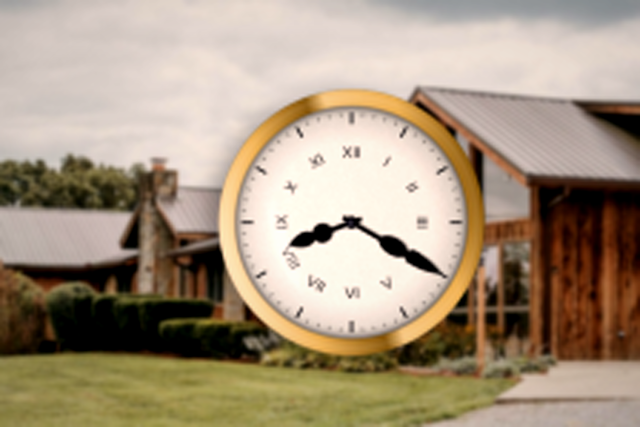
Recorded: h=8 m=20
